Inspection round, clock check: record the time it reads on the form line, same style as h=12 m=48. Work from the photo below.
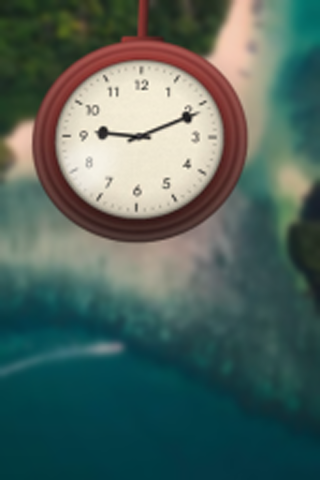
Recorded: h=9 m=11
